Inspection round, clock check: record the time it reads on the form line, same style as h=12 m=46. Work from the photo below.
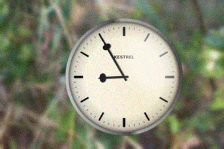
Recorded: h=8 m=55
